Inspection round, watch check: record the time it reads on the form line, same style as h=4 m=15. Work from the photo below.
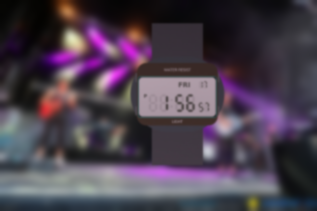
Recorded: h=1 m=56
